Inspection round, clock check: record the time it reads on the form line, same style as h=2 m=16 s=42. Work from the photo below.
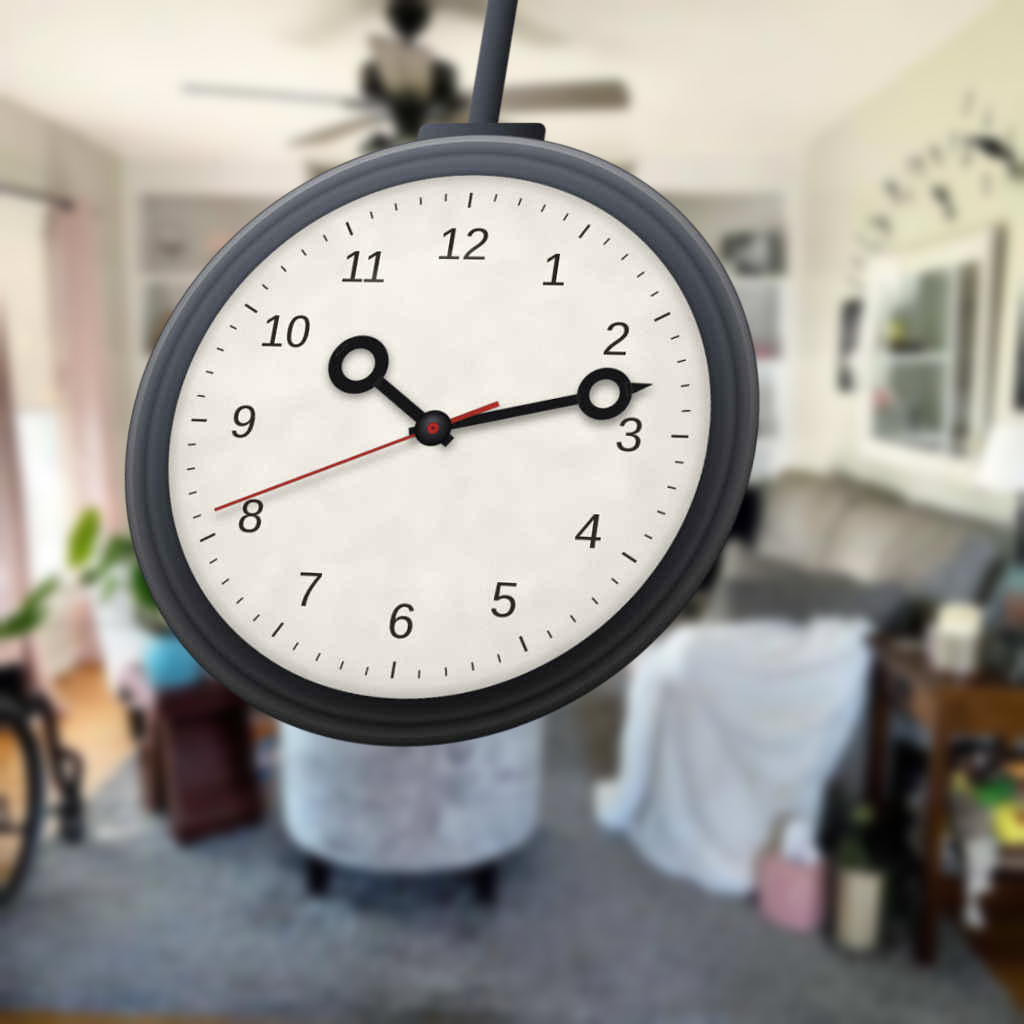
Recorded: h=10 m=12 s=41
